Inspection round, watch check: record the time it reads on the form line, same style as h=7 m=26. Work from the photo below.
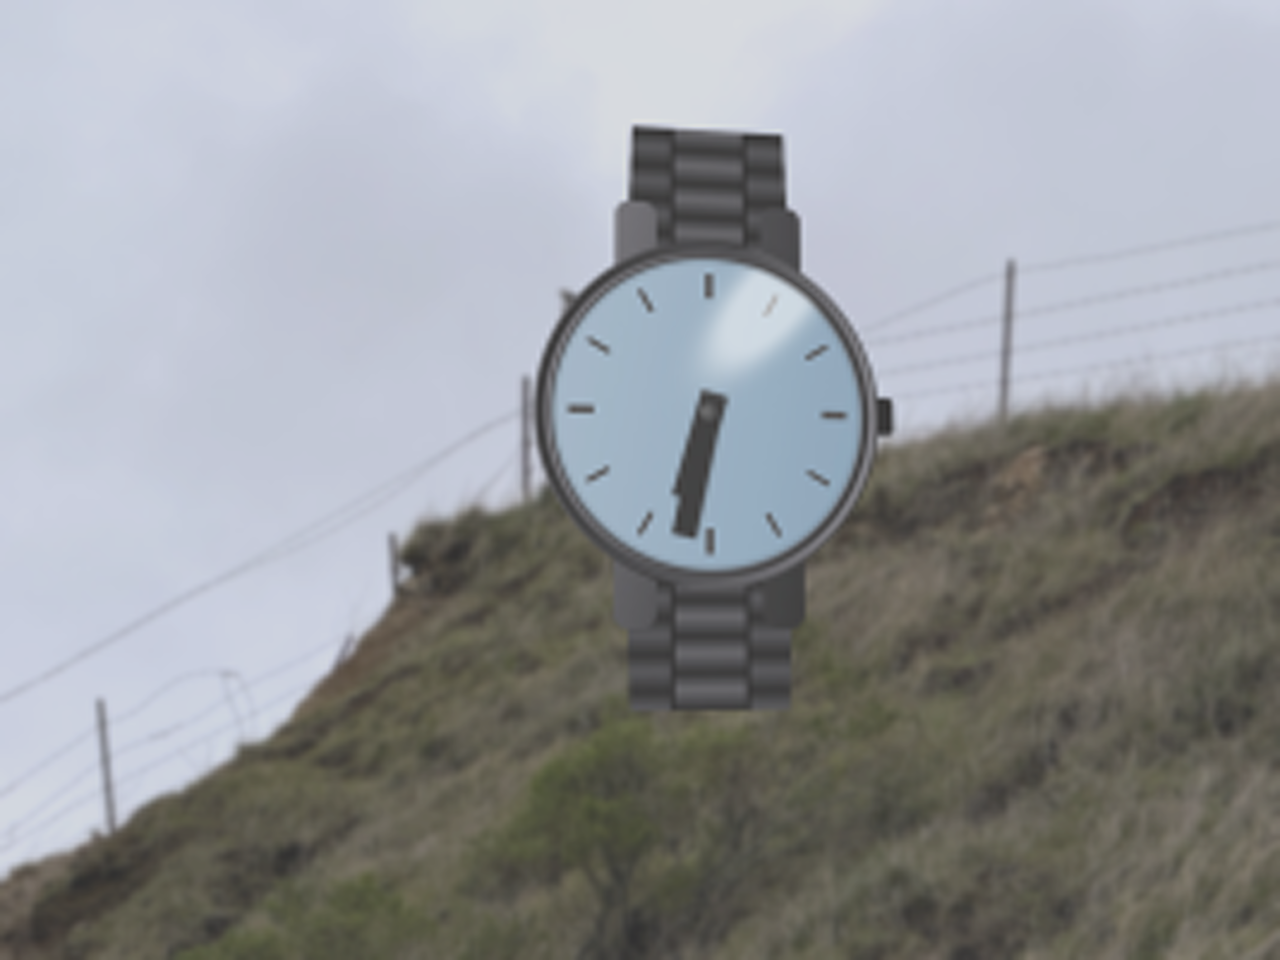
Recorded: h=6 m=32
